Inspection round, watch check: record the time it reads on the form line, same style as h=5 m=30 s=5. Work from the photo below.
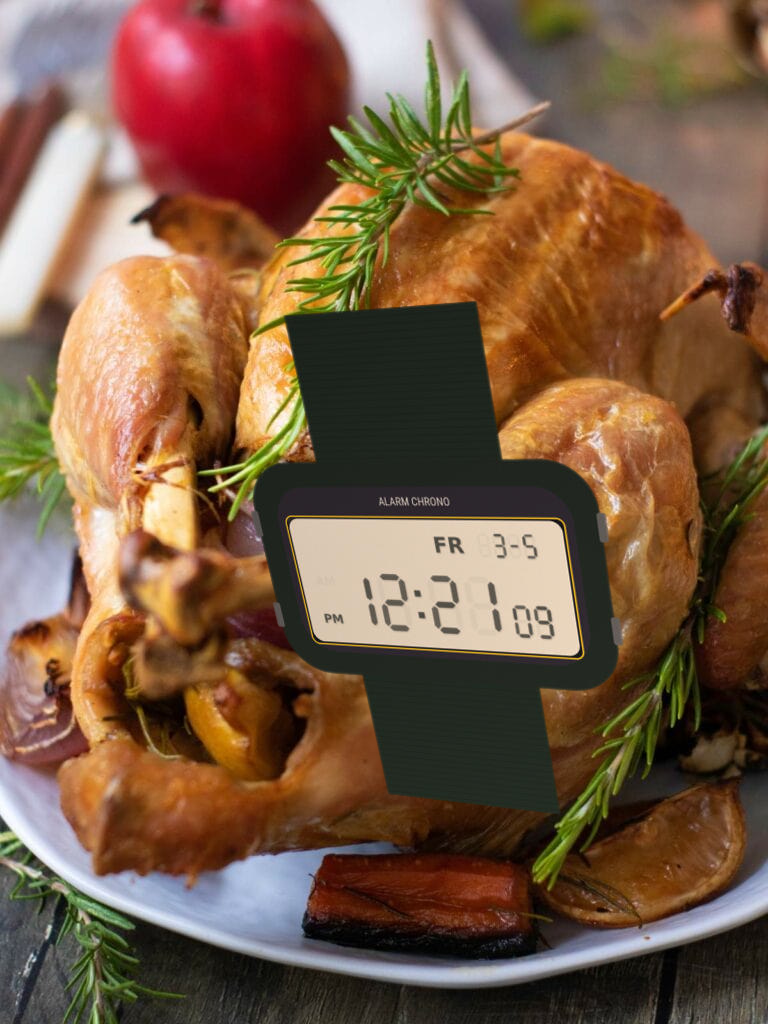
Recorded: h=12 m=21 s=9
